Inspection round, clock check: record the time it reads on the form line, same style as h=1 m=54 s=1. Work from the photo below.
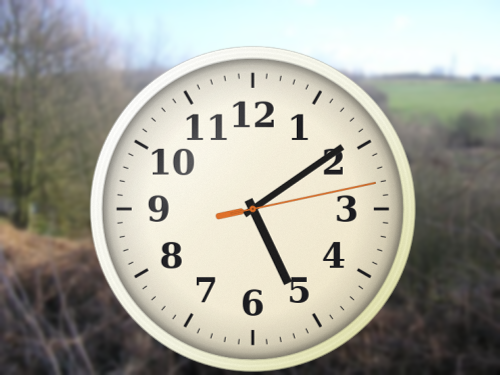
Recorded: h=5 m=9 s=13
